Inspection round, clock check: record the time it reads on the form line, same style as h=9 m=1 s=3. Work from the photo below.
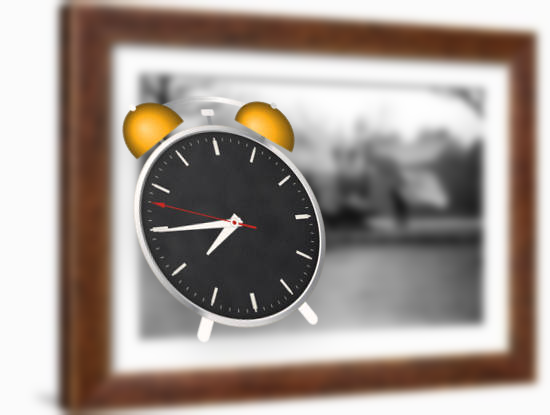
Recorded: h=7 m=44 s=48
